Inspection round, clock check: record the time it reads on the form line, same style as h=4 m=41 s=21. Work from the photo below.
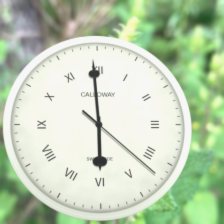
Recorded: h=5 m=59 s=22
